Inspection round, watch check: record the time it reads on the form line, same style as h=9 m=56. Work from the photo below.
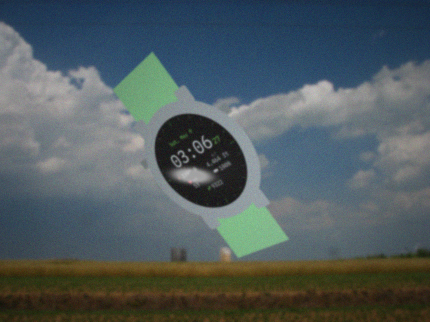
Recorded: h=3 m=6
